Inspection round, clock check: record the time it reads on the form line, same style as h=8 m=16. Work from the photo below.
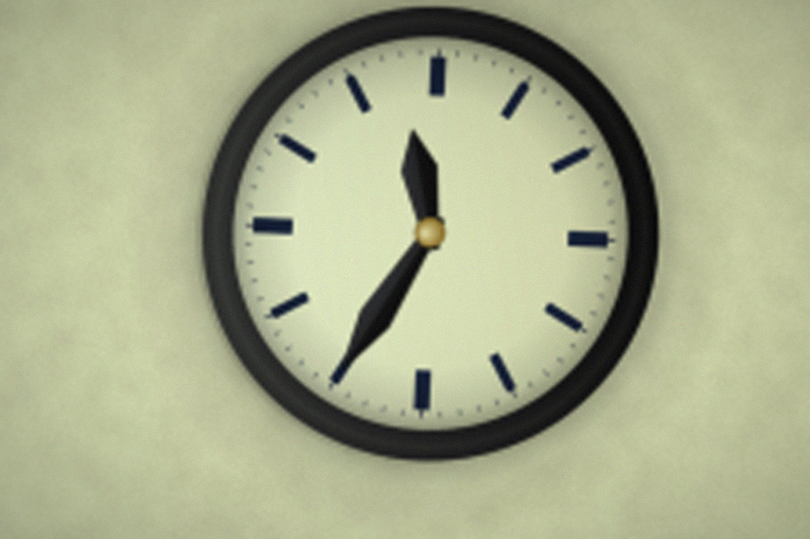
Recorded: h=11 m=35
